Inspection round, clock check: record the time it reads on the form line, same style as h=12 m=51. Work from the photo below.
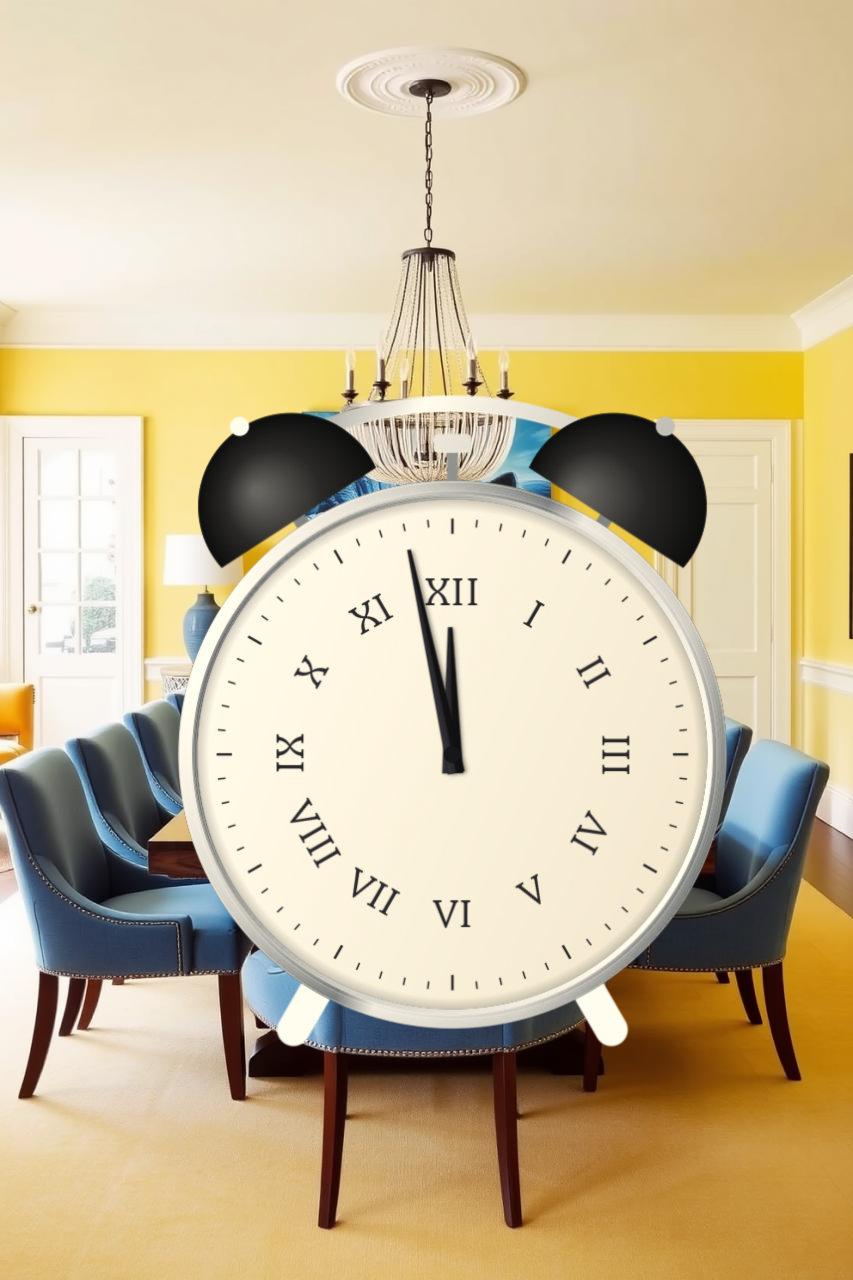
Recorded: h=11 m=58
